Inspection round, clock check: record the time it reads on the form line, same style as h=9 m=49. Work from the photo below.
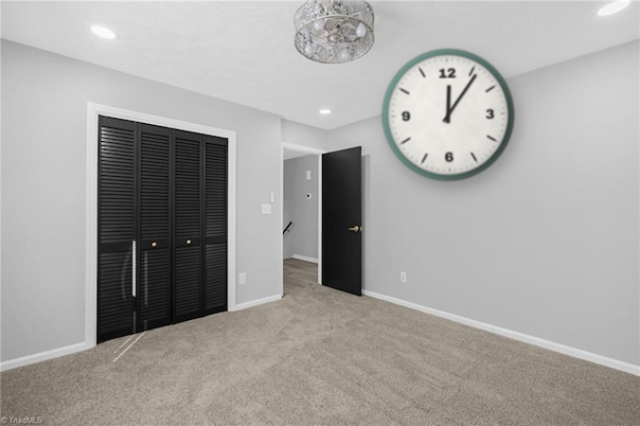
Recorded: h=12 m=6
